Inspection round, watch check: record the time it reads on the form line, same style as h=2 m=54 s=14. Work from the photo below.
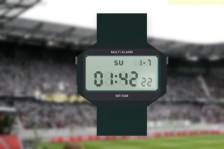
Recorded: h=1 m=42 s=22
